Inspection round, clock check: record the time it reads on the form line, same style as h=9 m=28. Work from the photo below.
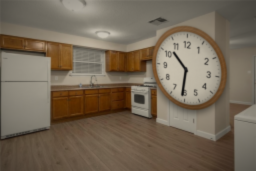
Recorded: h=10 m=31
